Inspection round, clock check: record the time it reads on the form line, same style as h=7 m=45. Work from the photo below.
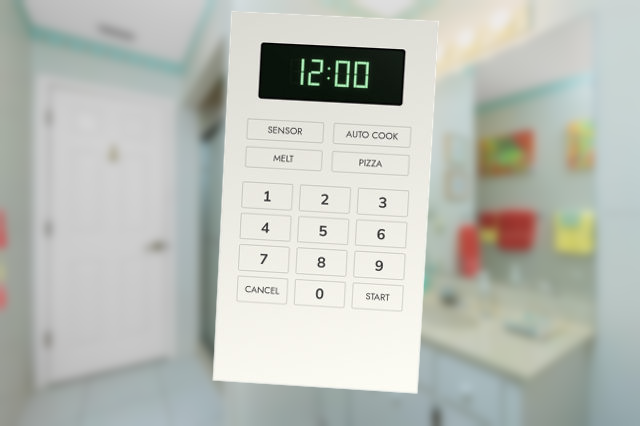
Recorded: h=12 m=0
